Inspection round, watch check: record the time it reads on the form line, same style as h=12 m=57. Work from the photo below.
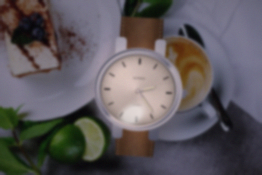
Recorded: h=2 m=24
